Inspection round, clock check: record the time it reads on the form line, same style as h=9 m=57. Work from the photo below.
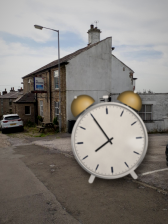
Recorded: h=7 m=55
